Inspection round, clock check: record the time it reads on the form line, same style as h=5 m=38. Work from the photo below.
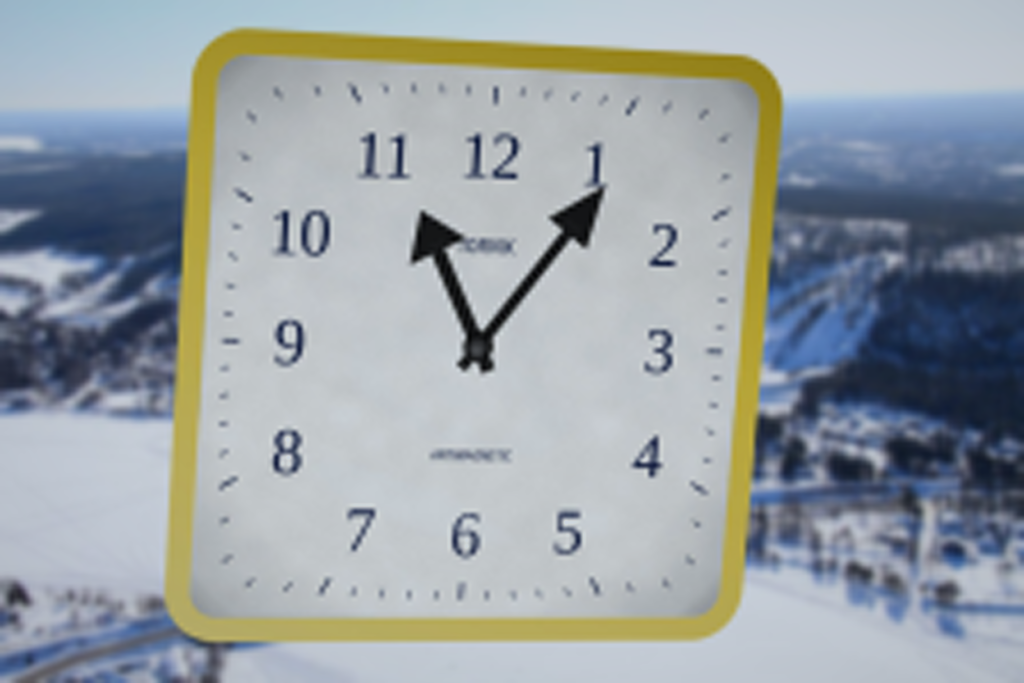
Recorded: h=11 m=6
